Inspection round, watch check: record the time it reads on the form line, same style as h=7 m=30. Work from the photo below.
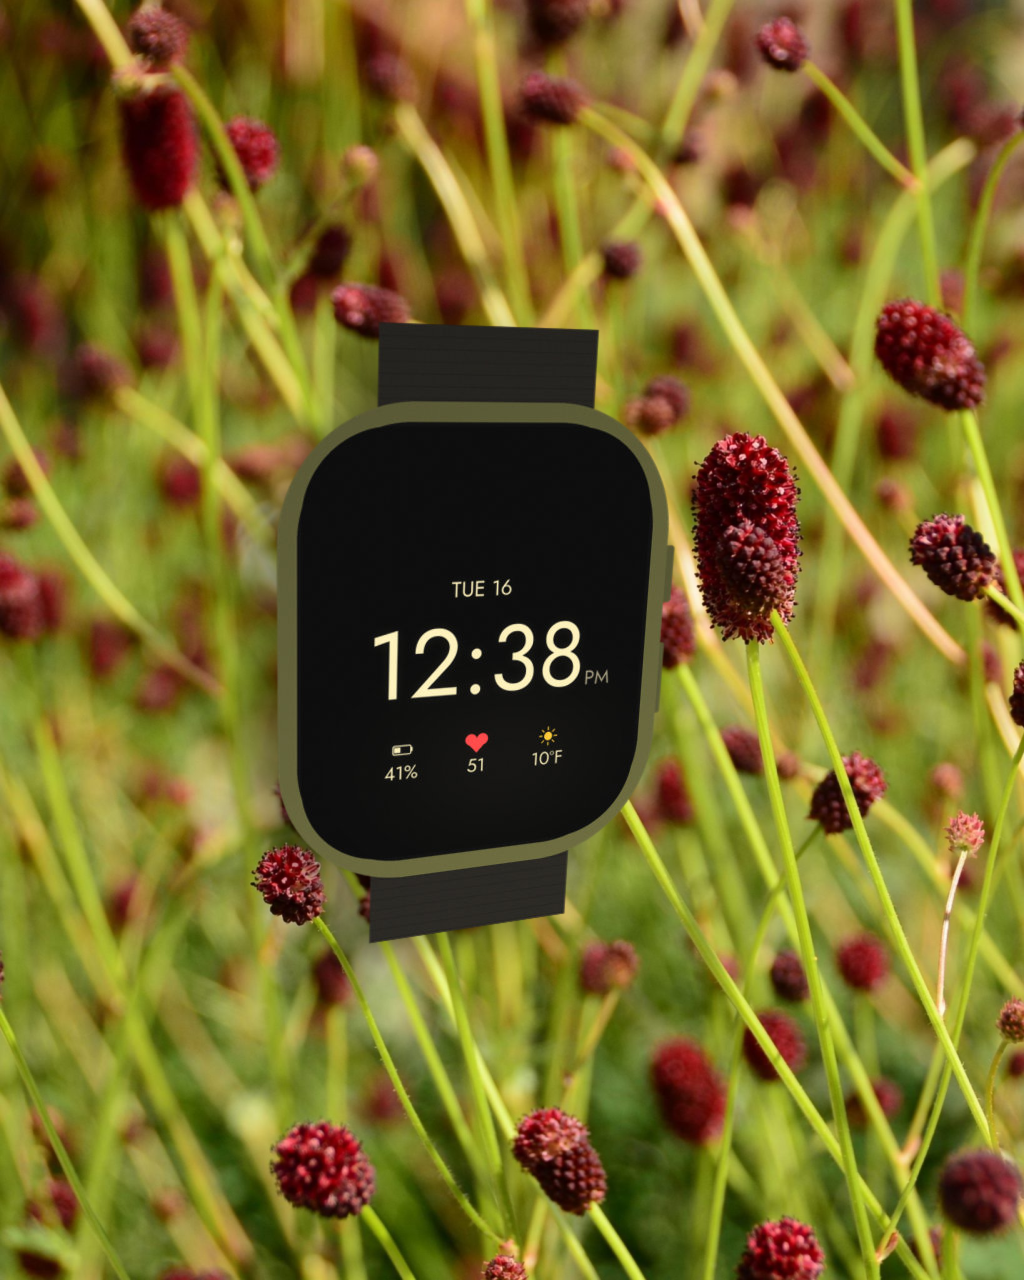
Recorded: h=12 m=38
